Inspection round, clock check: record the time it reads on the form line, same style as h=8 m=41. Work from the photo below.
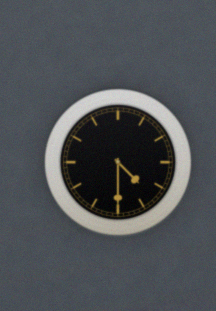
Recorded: h=4 m=30
